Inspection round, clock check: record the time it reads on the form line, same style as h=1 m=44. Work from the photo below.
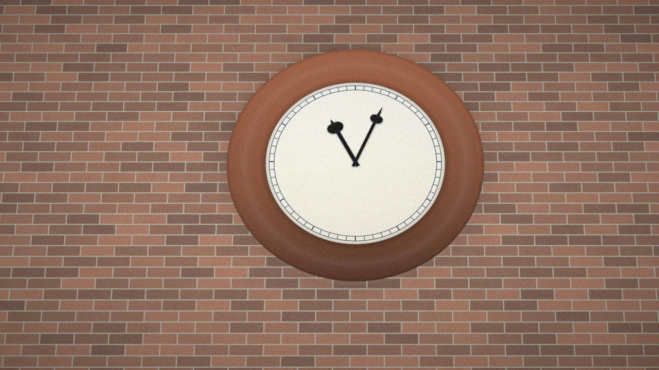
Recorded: h=11 m=4
